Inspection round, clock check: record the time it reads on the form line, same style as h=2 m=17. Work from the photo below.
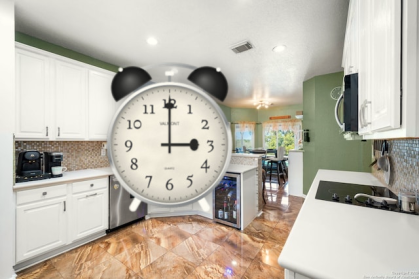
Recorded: h=3 m=0
